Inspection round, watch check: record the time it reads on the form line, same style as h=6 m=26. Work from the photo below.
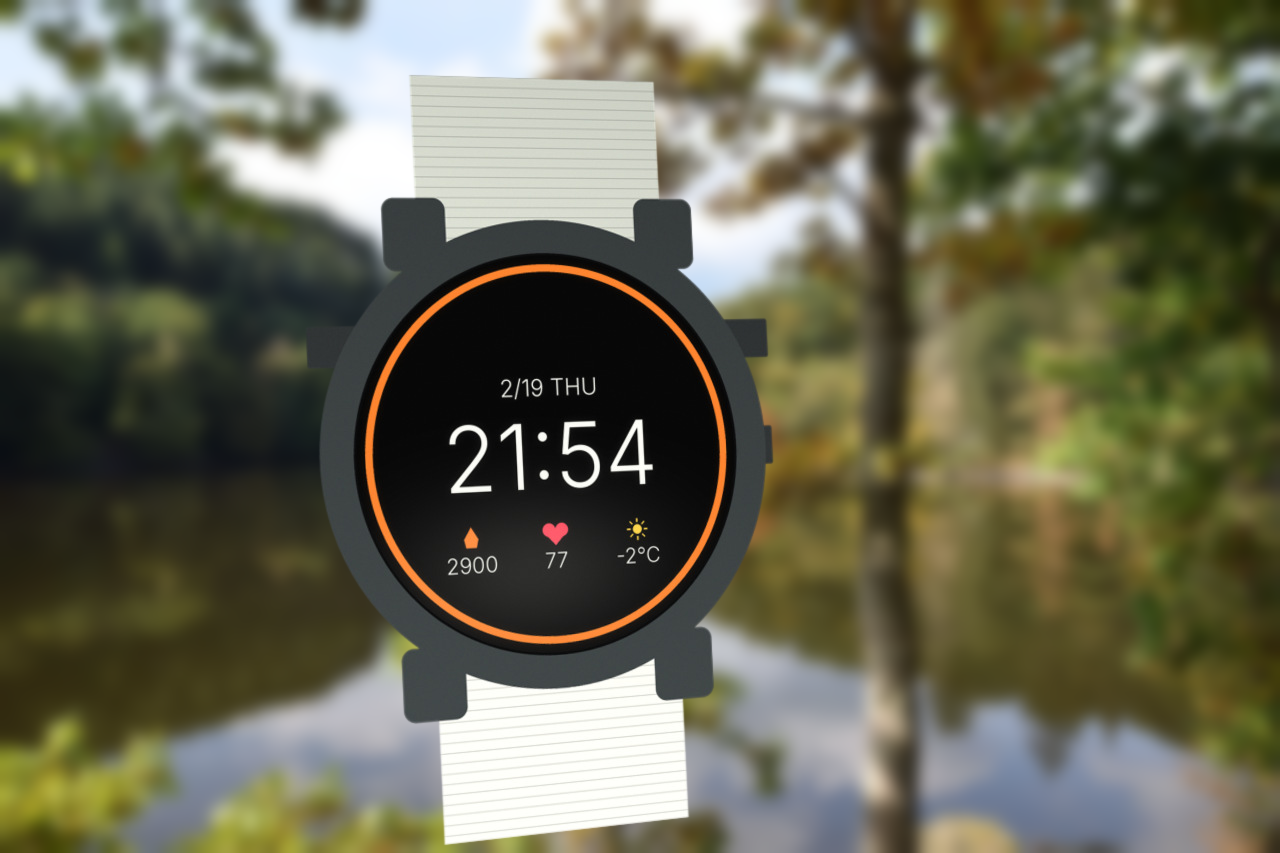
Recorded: h=21 m=54
